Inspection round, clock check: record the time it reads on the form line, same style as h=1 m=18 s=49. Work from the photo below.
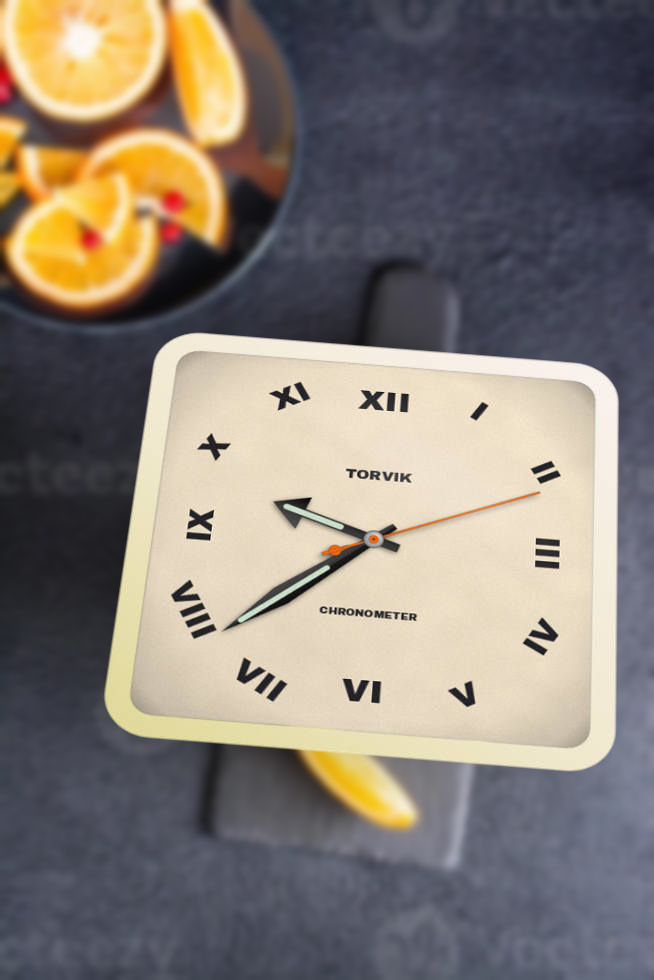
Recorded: h=9 m=38 s=11
